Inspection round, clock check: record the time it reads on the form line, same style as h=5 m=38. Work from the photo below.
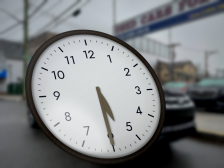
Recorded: h=5 m=30
